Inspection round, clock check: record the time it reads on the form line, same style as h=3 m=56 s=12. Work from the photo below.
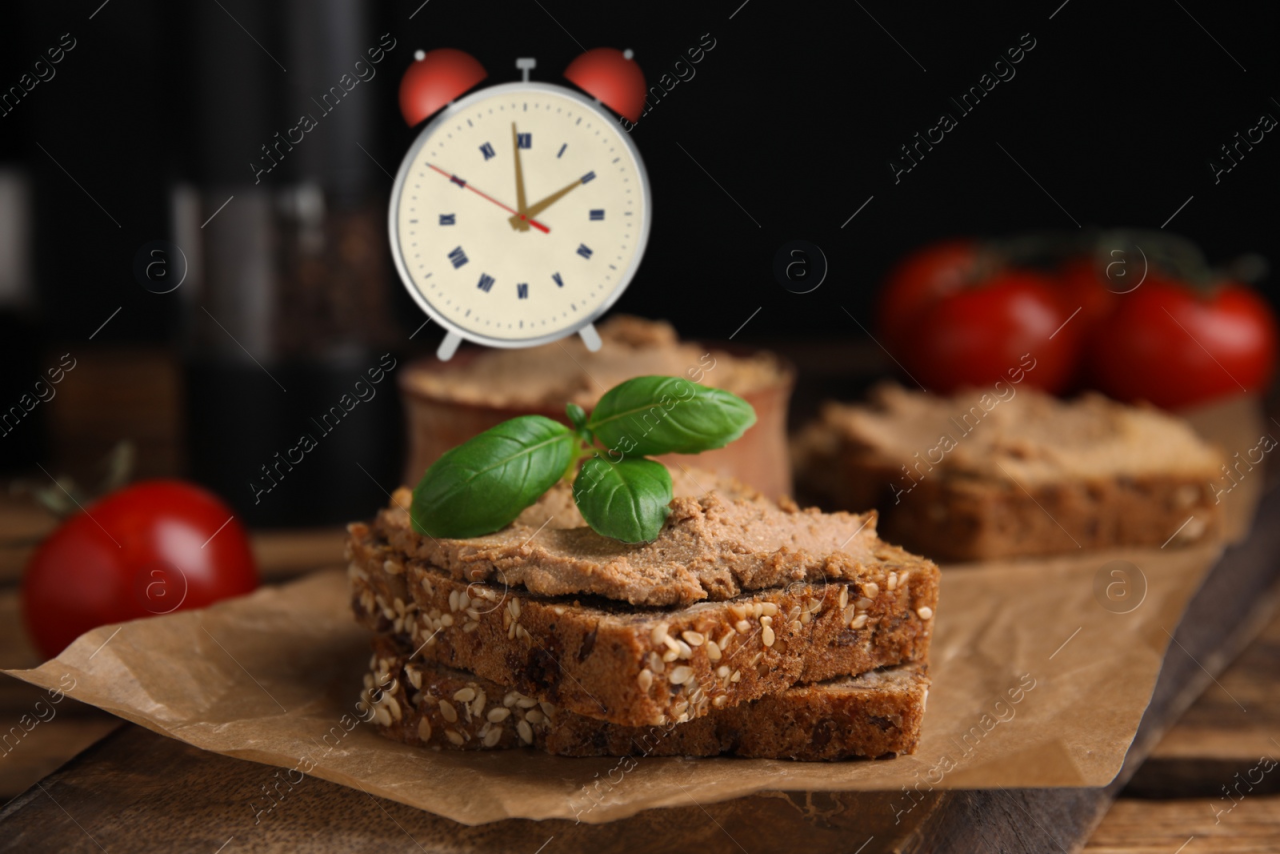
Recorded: h=1 m=58 s=50
